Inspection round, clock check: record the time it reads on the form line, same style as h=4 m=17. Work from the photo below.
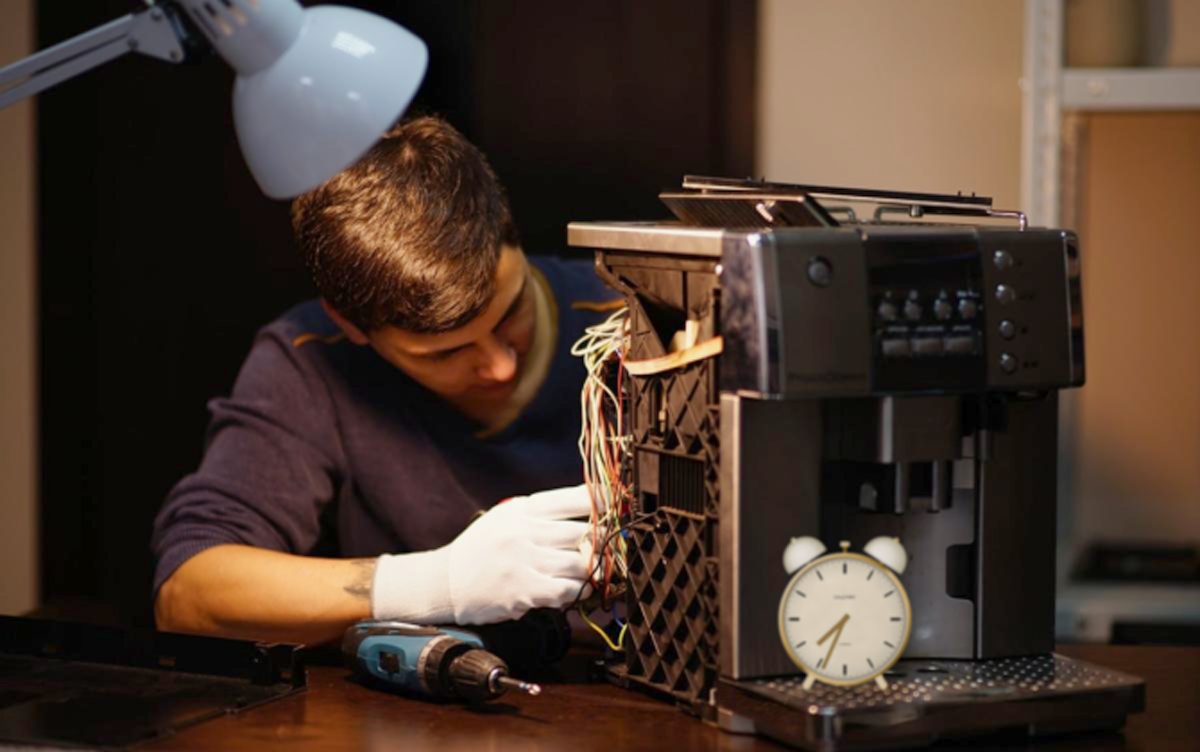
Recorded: h=7 m=34
